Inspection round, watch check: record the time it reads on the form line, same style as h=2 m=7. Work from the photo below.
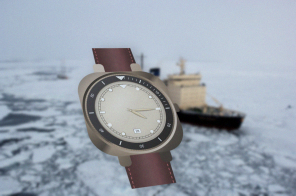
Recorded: h=4 m=15
